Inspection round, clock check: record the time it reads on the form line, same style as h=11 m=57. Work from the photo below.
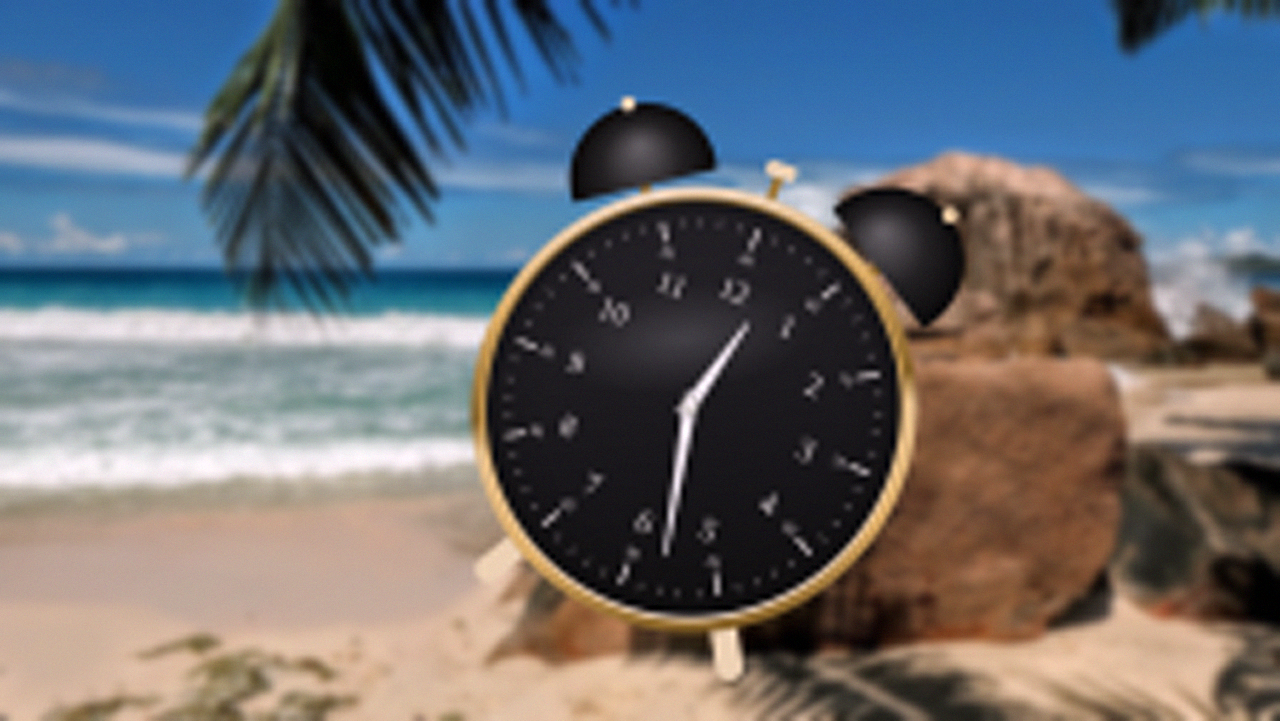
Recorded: h=12 m=28
